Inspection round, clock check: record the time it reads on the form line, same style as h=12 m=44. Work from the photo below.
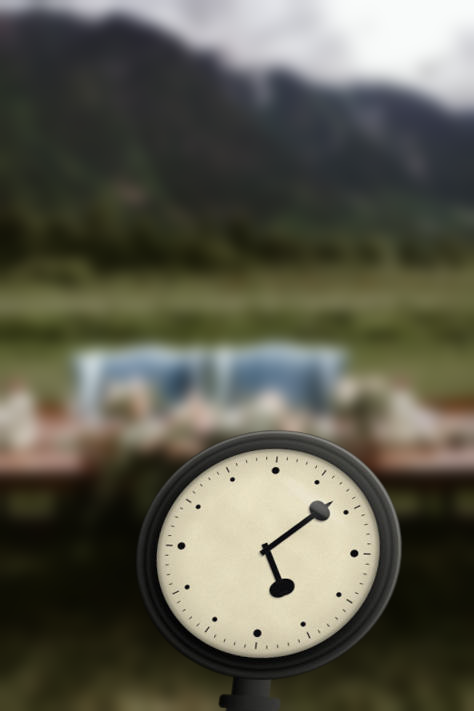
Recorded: h=5 m=8
